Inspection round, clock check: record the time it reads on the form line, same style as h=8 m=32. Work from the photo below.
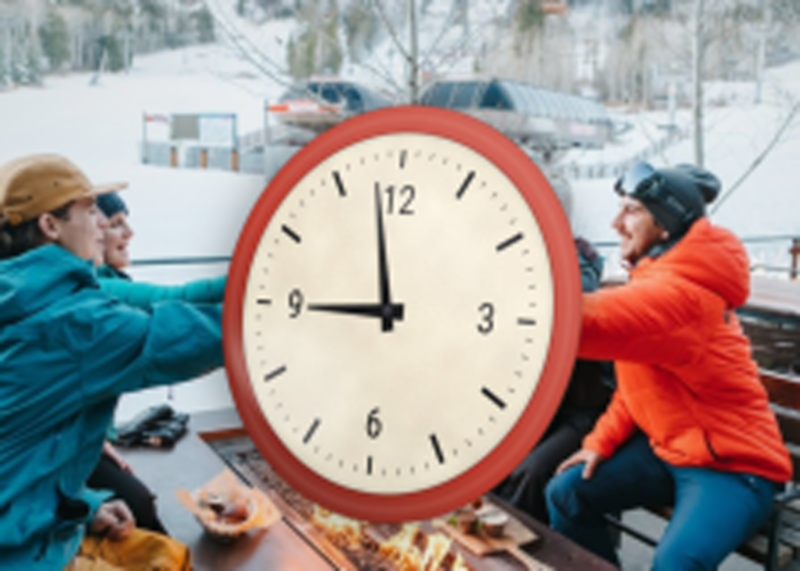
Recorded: h=8 m=58
